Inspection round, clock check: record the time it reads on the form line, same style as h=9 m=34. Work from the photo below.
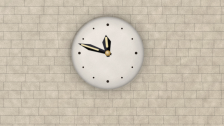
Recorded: h=11 m=48
